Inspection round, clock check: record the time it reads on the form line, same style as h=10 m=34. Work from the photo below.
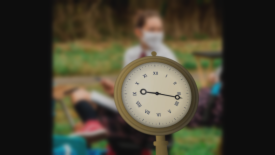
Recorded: h=9 m=17
